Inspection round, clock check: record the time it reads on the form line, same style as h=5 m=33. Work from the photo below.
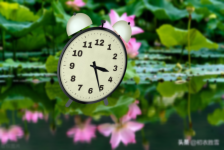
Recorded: h=3 m=26
